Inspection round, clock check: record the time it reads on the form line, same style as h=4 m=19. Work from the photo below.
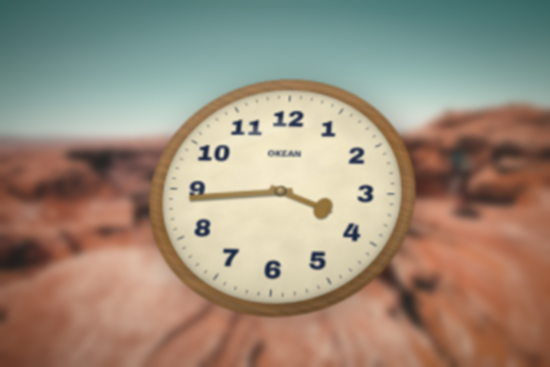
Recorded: h=3 m=44
